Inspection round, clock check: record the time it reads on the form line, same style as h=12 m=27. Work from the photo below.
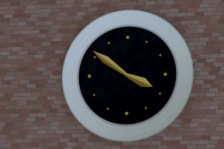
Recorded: h=3 m=51
